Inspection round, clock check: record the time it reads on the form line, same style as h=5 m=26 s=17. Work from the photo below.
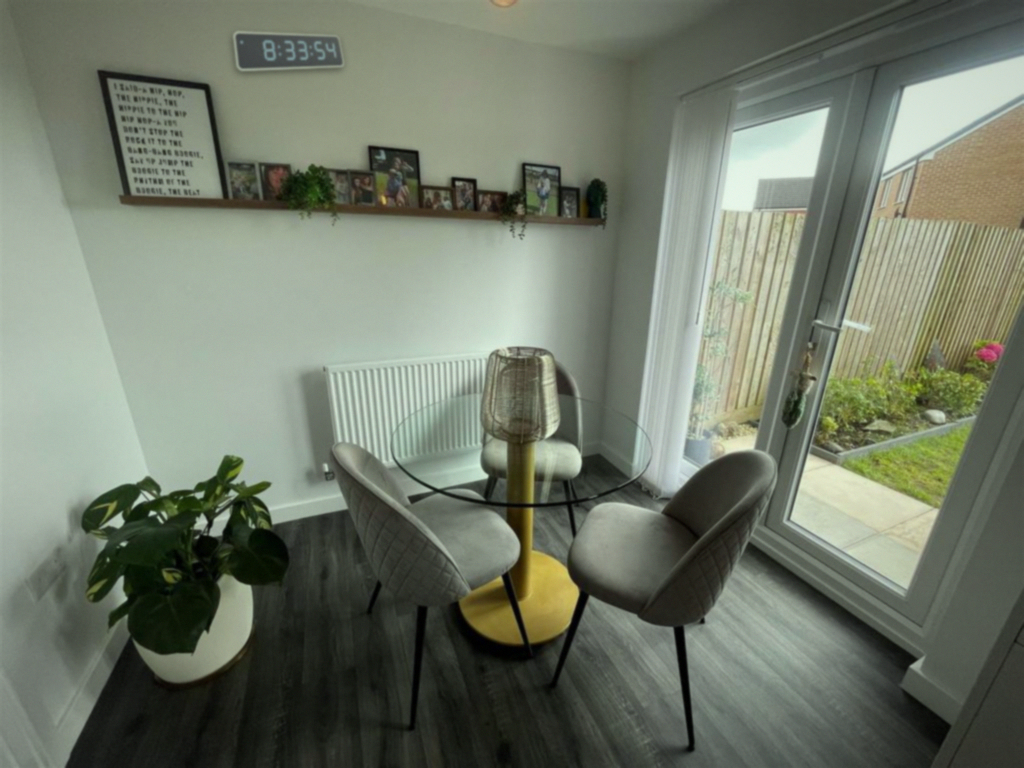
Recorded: h=8 m=33 s=54
